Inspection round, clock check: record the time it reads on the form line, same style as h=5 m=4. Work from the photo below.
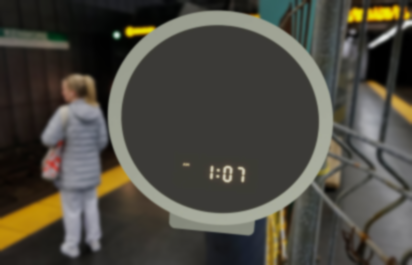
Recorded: h=1 m=7
